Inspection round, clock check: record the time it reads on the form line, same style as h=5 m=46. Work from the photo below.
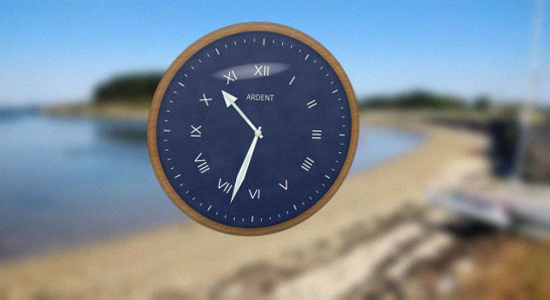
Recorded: h=10 m=33
